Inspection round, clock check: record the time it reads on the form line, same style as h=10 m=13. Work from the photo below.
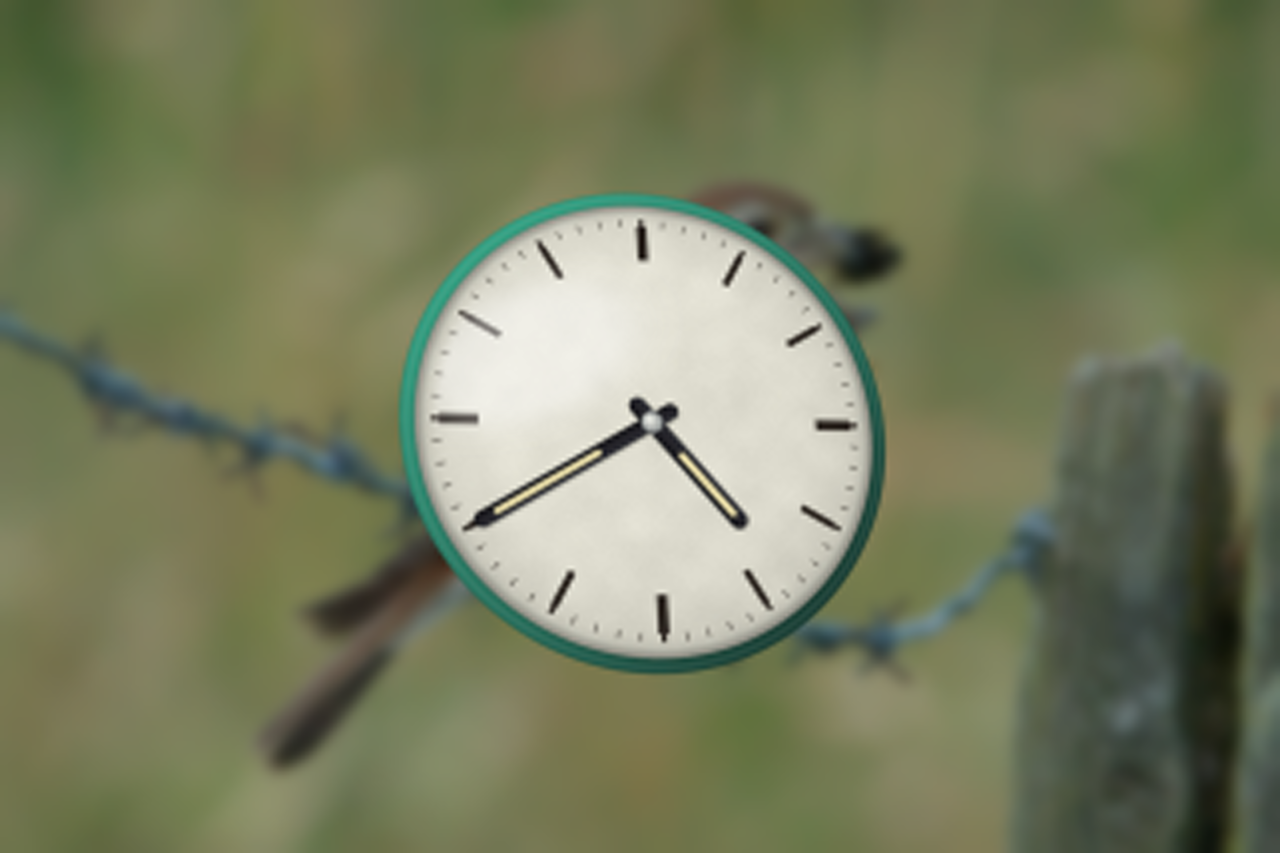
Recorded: h=4 m=40
